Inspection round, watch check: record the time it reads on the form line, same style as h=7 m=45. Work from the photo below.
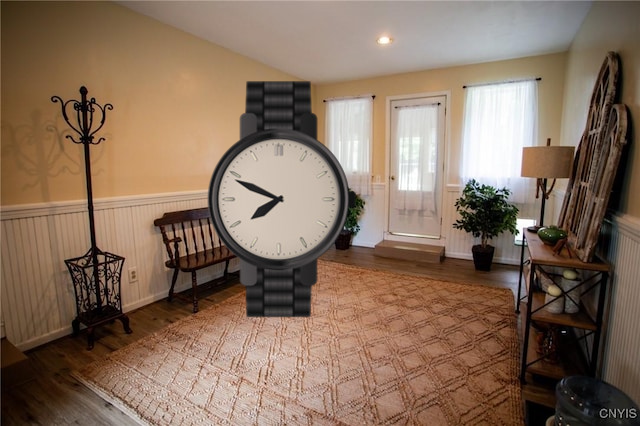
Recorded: h=7 m=49
